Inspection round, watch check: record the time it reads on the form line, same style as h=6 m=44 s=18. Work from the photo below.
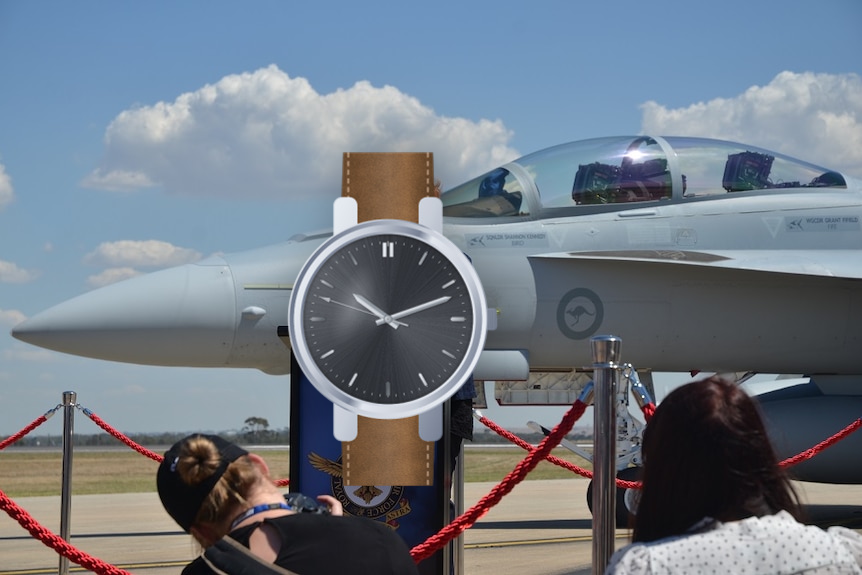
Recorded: h=10 m=11 s=48
